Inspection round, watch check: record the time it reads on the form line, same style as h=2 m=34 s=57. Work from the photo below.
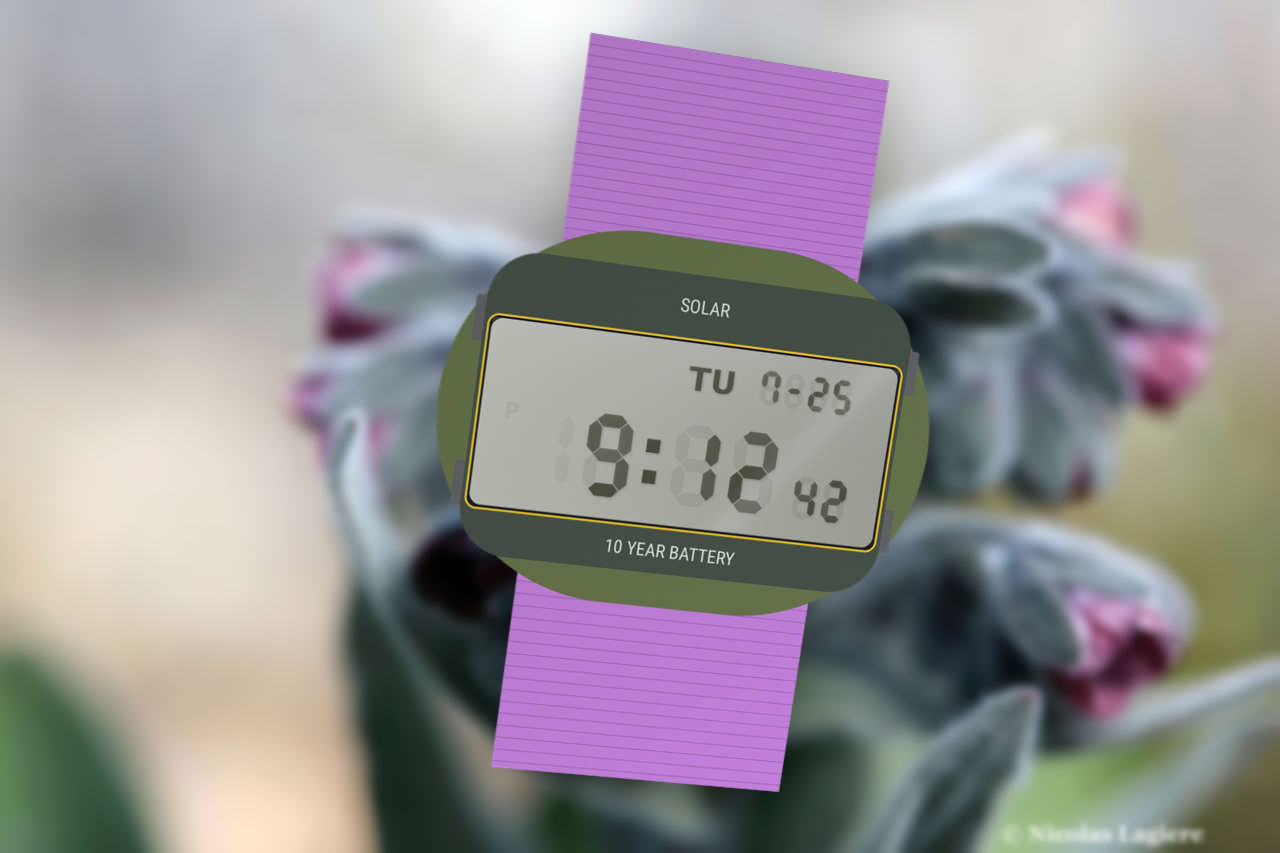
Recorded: h=9 m=12 s=42
